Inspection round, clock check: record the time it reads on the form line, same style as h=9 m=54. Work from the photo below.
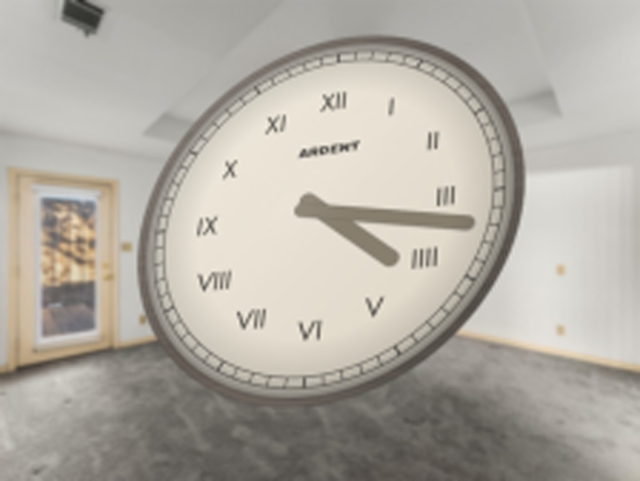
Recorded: h=4 m=17
